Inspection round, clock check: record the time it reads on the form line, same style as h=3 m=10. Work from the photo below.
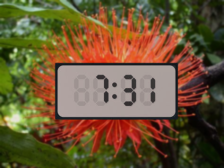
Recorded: h=7 m=31
